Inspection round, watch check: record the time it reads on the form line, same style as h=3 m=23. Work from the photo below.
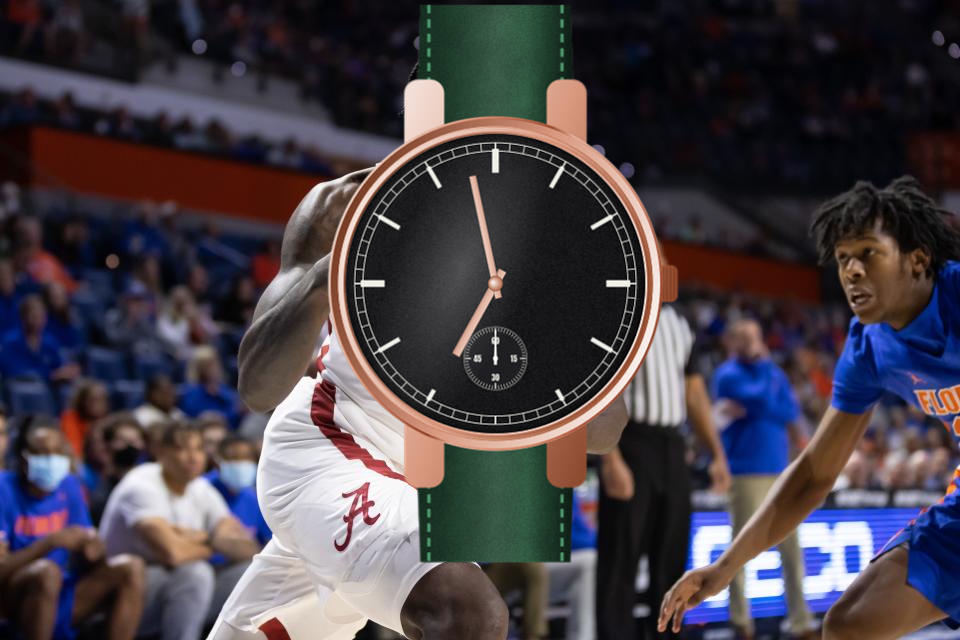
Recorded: h=6 m=58
